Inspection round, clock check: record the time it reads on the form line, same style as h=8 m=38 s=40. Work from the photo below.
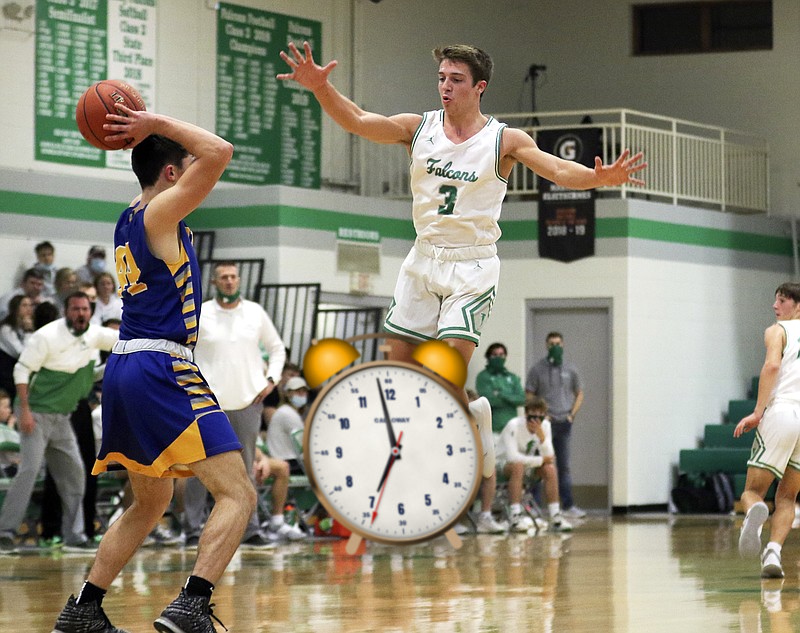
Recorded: h=6 m=58 s=34
